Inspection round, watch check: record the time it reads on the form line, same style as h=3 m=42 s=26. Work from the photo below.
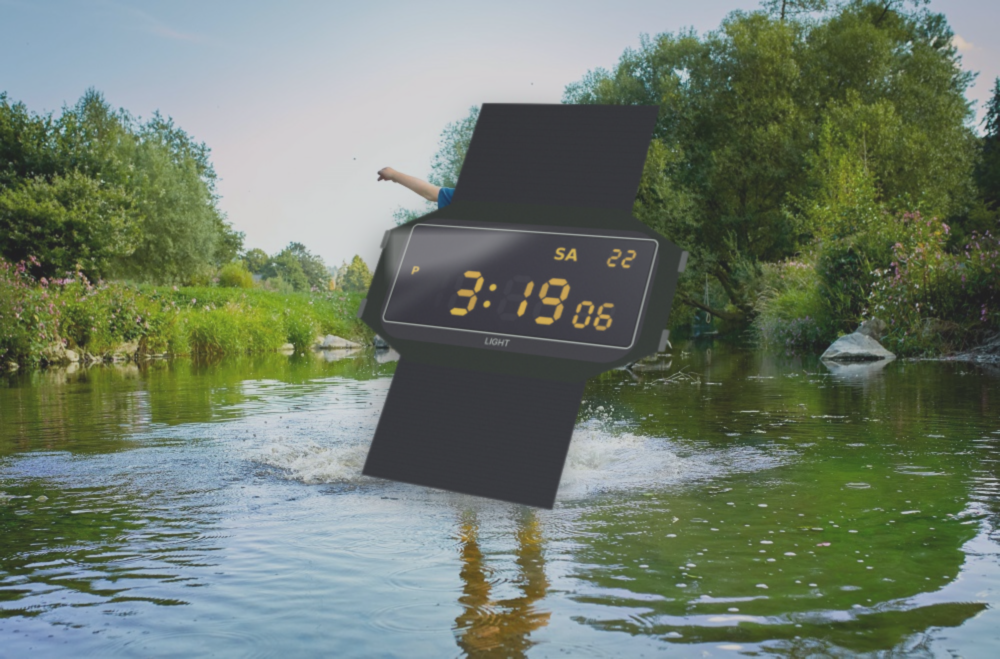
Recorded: h=3 m=19 s=6
